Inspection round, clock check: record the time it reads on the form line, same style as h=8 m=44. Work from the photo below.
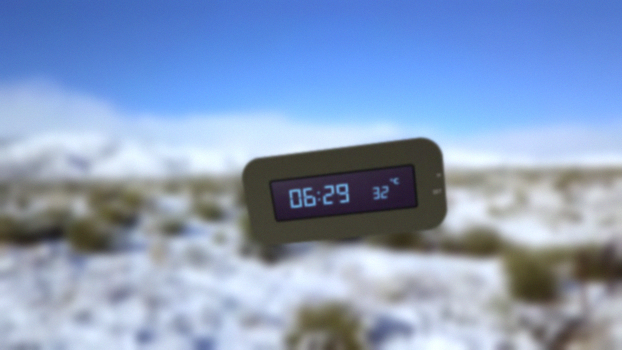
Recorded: h=6 m=29
